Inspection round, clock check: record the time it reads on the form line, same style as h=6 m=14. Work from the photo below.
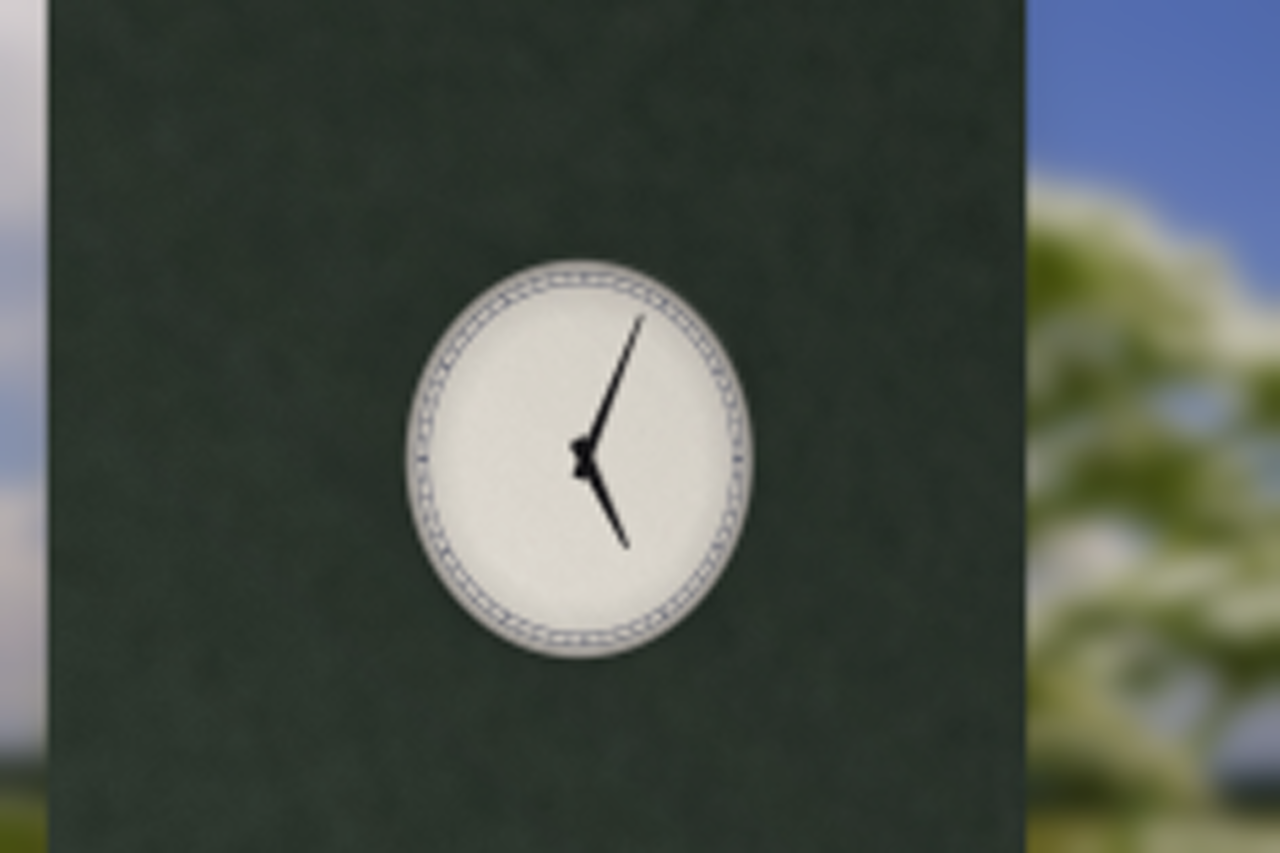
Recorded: h=5 m=4
